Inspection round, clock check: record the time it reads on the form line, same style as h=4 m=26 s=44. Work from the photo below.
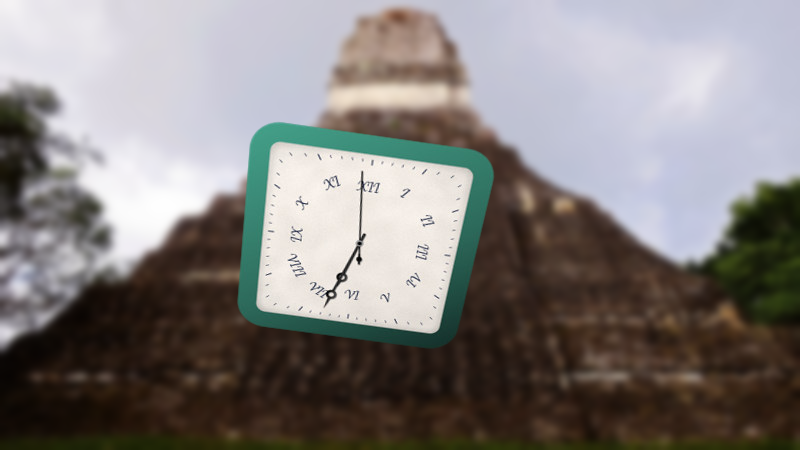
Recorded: h=6 m=32 s=59
